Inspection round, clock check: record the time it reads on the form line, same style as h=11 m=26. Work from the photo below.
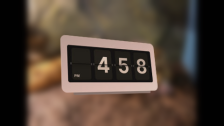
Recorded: h=4 m=58
